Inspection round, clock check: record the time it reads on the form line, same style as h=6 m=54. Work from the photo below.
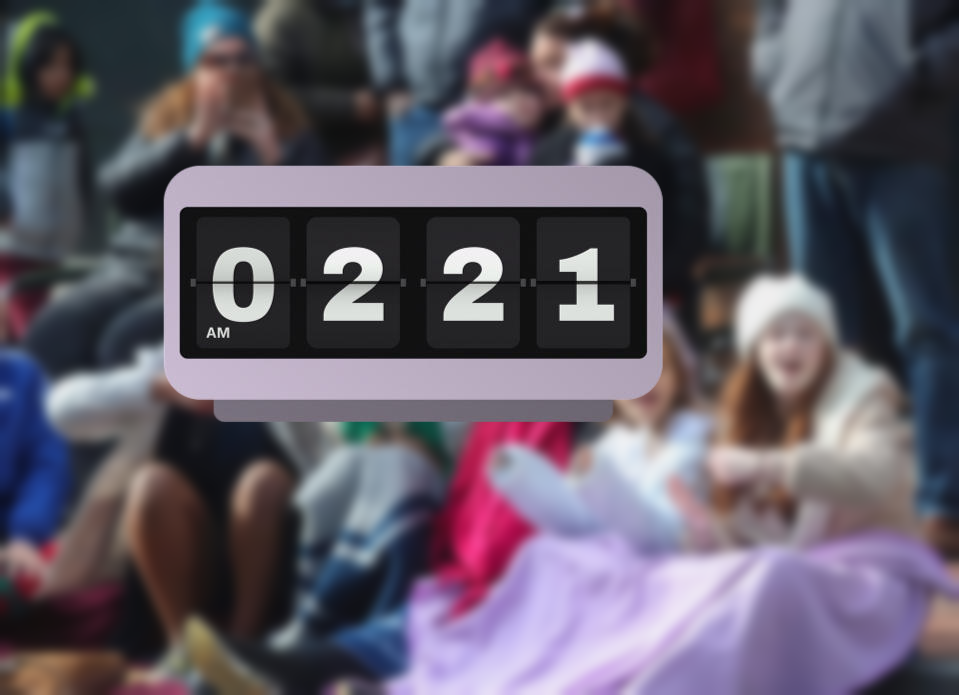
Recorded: h=2 m=21
